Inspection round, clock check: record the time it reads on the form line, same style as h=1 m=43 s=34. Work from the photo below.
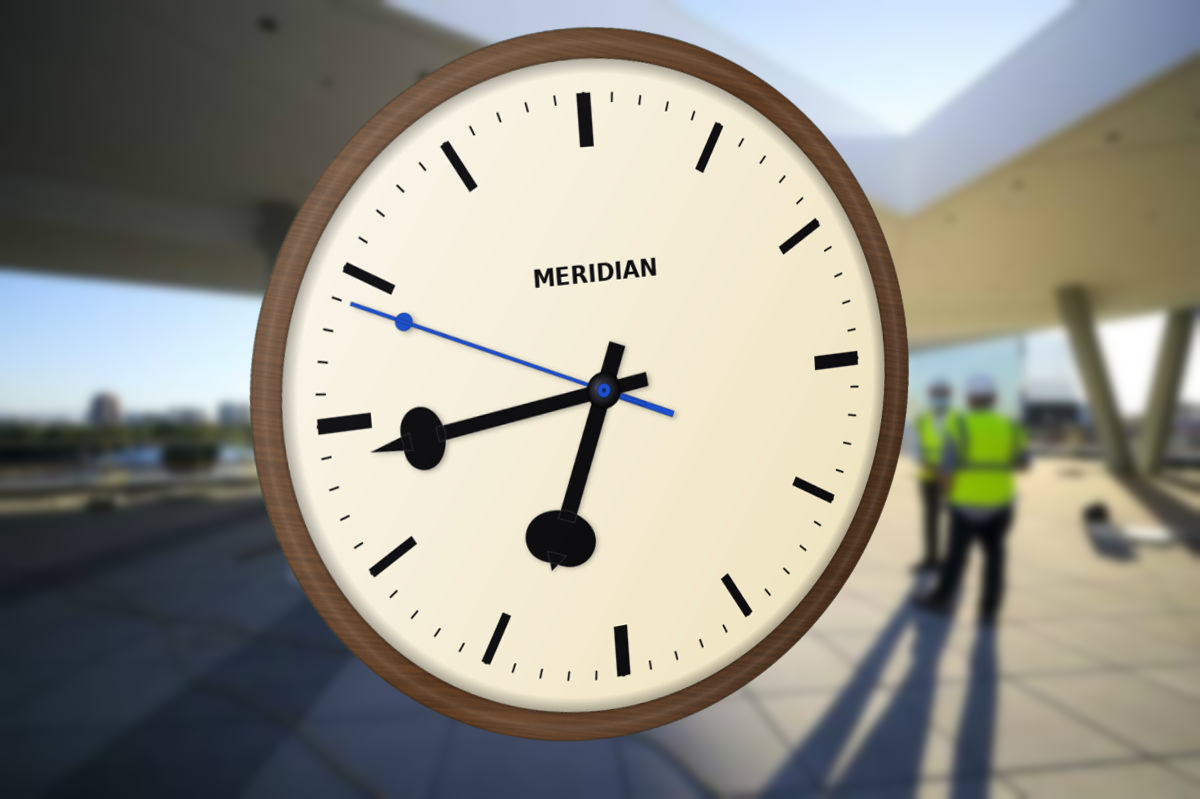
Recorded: h=6 m=43 s=49
